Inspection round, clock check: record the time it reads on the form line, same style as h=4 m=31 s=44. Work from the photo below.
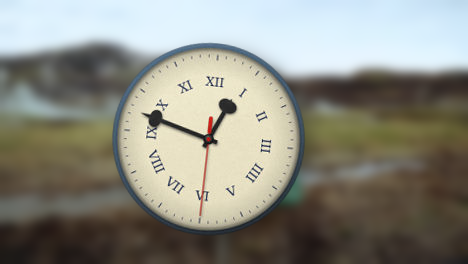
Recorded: h=12 m=47 s=30
